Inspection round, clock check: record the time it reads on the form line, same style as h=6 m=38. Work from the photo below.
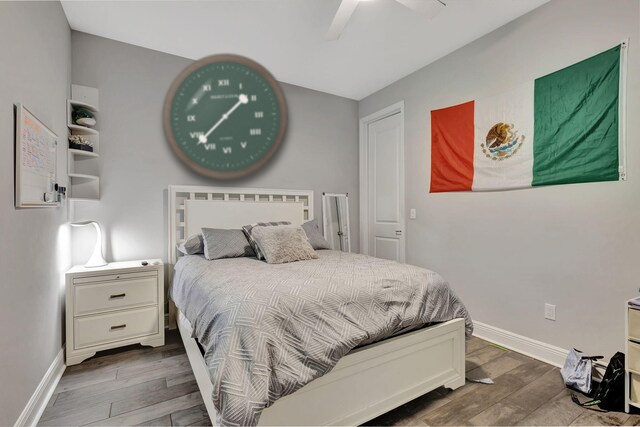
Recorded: h=1 m=38
